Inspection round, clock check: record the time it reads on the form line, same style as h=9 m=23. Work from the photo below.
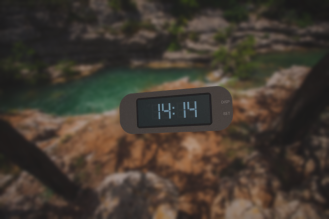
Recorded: h=14 m=14
